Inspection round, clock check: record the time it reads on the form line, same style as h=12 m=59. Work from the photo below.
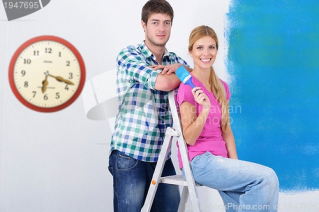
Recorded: h=6 m=18
